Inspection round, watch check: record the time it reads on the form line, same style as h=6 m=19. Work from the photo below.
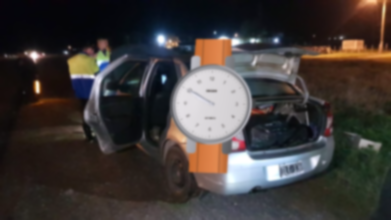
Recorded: h=9 m=50
